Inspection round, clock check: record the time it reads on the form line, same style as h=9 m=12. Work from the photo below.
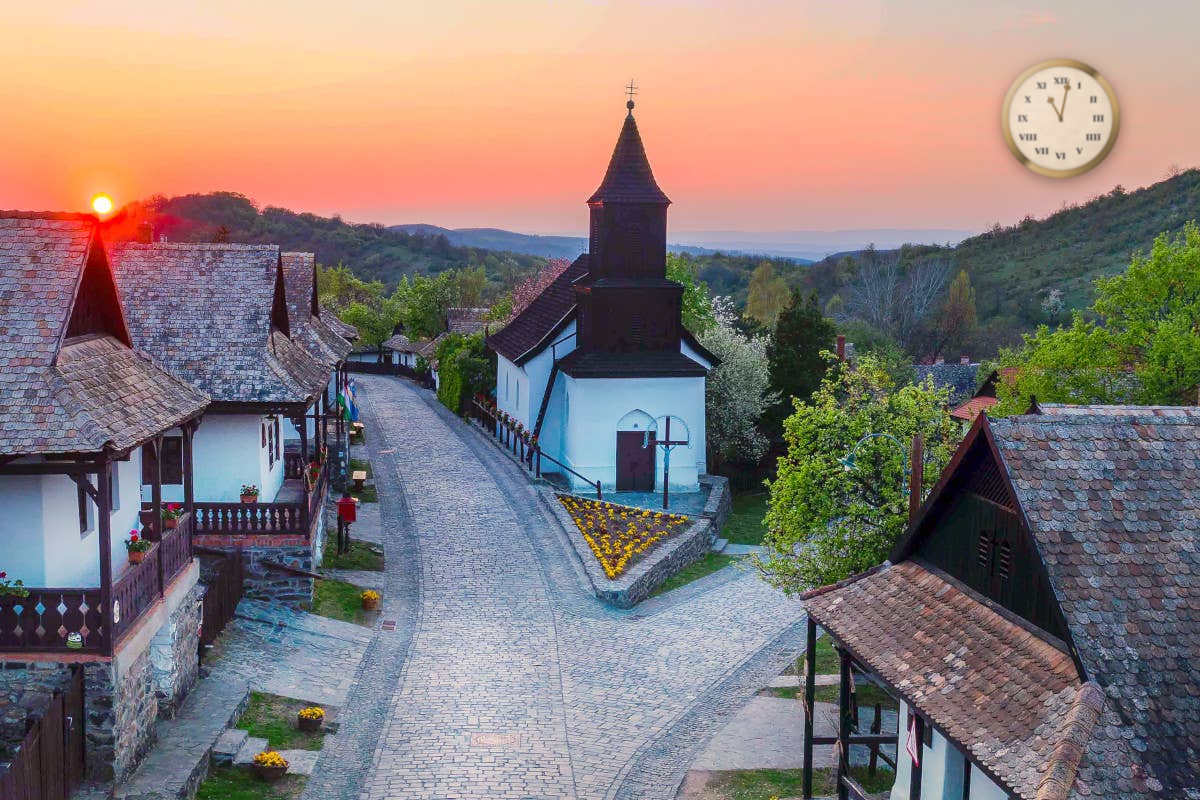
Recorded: h=11 m=2
